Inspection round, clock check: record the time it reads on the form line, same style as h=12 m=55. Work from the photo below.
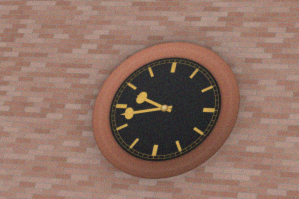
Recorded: h=9 m=43
